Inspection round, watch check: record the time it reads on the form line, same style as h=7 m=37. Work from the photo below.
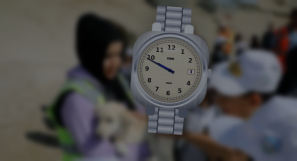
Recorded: h=9 m=49
